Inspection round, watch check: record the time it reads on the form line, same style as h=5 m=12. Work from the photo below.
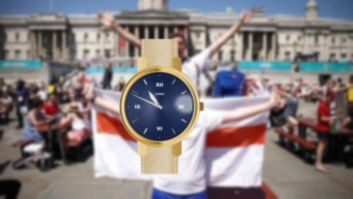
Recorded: h=10 m=49
